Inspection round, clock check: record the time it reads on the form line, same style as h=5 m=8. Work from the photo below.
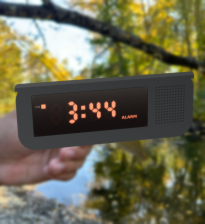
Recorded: h=3 m=44
